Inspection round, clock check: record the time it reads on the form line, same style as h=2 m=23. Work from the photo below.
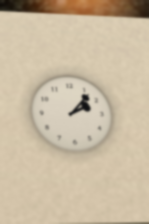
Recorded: h=2 m=7
